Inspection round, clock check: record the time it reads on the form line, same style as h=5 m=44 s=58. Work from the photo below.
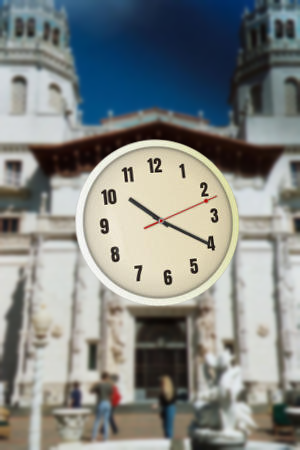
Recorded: h=10 m=20 s=12
